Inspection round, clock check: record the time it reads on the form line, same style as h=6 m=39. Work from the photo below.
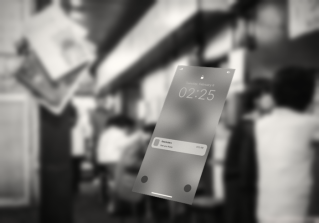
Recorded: h=2 m=25
